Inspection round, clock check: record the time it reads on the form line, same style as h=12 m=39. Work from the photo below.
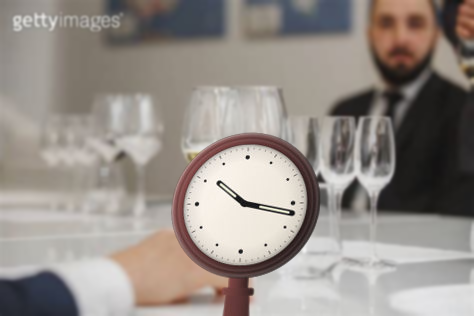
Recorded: h=10 m=17
